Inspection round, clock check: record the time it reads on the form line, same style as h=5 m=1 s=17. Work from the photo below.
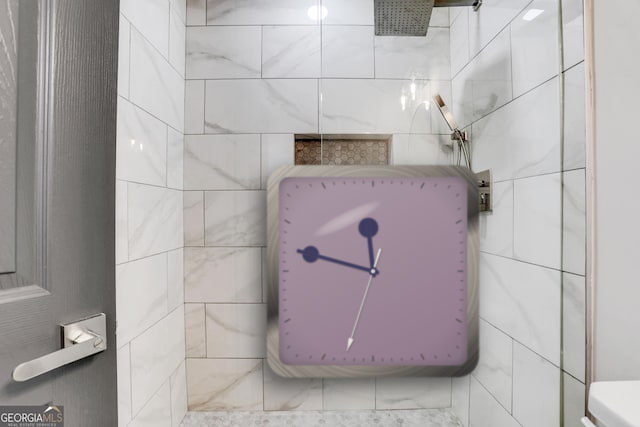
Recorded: h=11 m=47 s=33
